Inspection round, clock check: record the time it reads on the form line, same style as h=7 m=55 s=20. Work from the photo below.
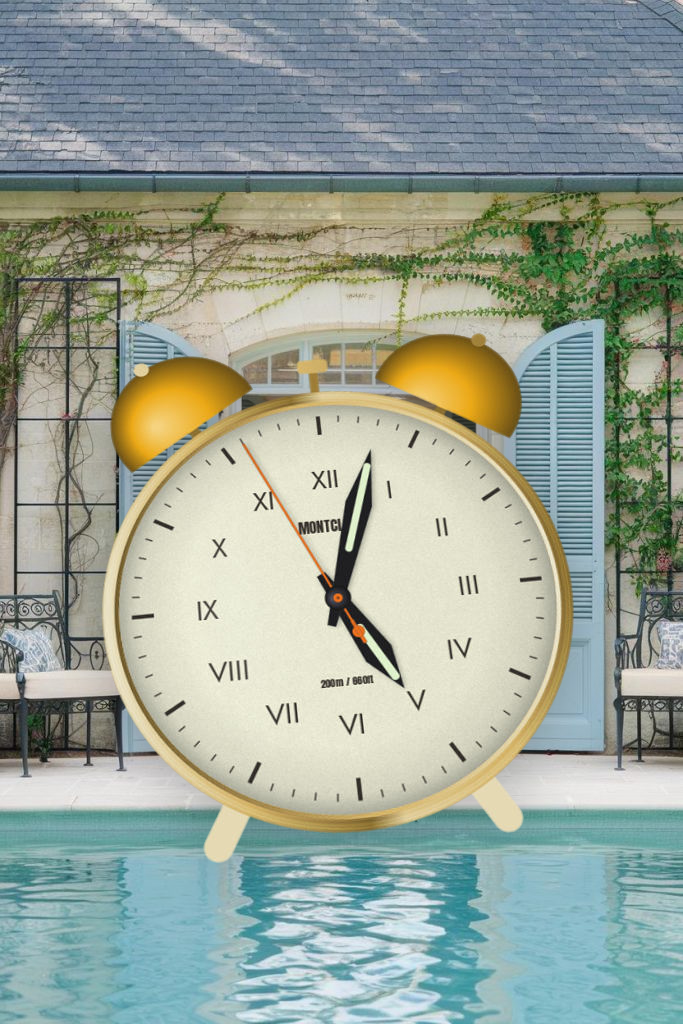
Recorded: h=5 m=2 s=56
